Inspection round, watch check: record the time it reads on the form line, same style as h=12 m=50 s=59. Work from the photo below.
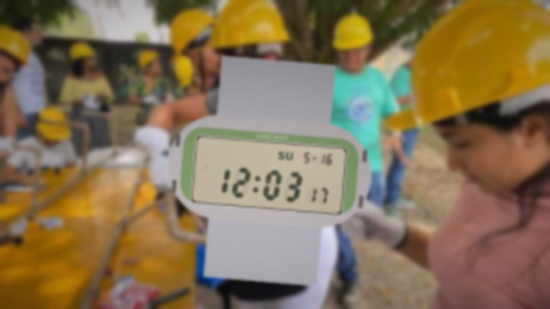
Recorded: h=12 m=3 s=17
